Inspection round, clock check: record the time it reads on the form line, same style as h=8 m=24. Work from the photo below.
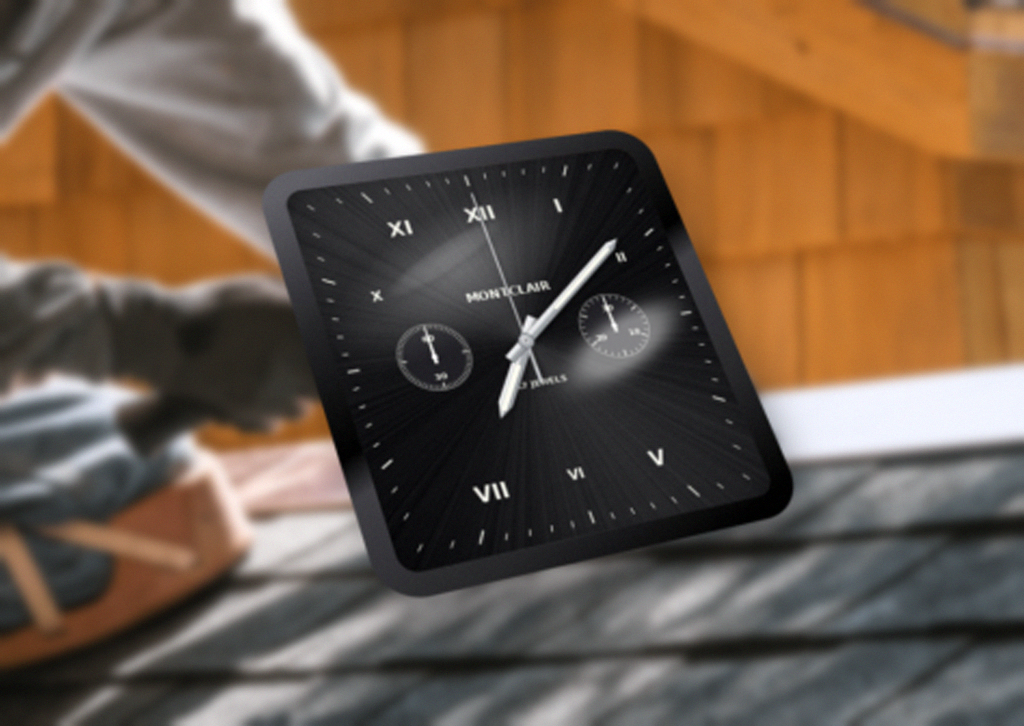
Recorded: h=7 m=9
